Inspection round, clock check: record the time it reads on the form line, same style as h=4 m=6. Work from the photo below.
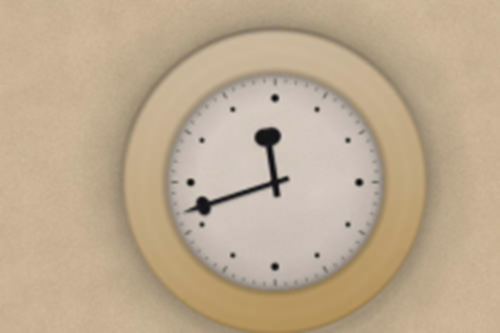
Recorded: h=11 m=42
